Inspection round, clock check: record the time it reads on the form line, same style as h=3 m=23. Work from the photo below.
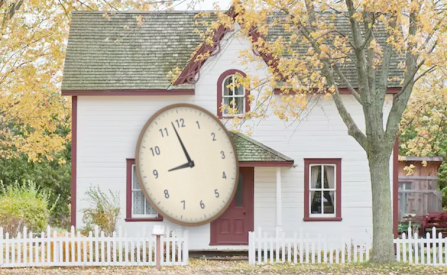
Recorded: h=8 m=58
